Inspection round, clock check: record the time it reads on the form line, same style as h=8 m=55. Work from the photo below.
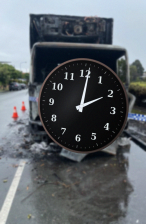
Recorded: h=2 m=1
